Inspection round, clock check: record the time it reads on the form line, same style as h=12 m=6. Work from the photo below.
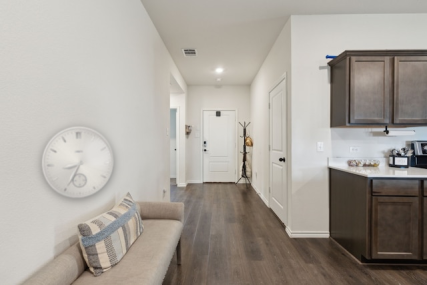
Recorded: h=8 m=35
